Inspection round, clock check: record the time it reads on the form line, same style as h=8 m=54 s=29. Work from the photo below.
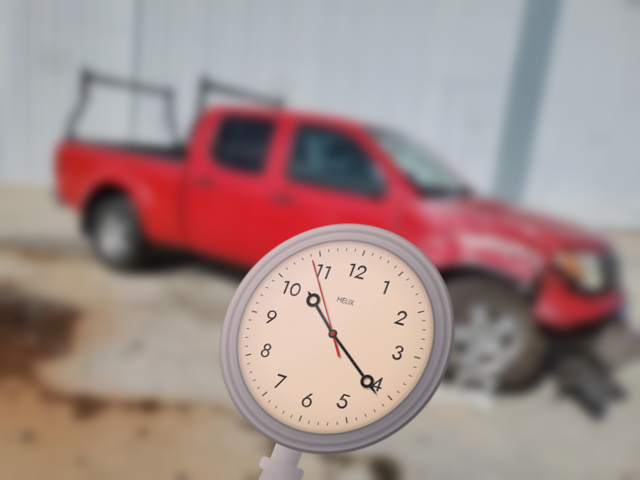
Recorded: h=10 m=20 s=54
